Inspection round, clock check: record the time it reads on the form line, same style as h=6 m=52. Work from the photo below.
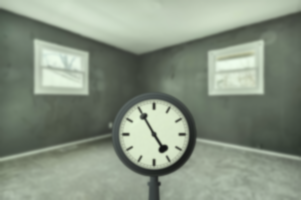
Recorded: h=4 m=55
